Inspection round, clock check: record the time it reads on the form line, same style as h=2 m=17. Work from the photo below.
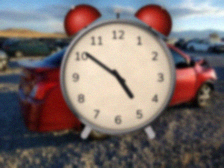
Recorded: h=4 m=51
